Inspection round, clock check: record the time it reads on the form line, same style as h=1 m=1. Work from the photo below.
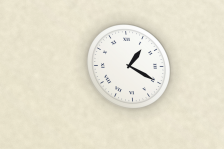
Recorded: h=1 m=20
